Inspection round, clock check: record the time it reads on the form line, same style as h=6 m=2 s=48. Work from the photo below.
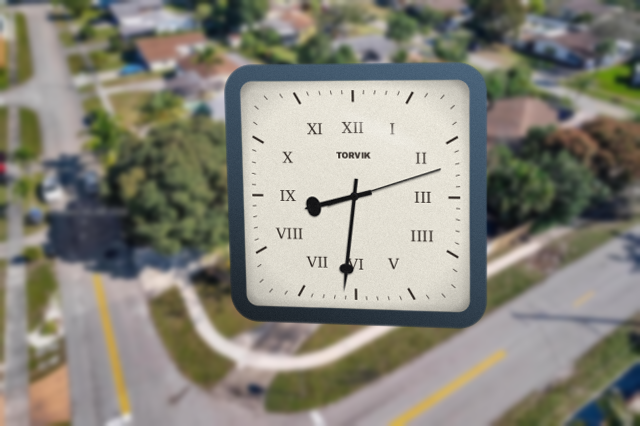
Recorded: h=8 m=31 s=12
